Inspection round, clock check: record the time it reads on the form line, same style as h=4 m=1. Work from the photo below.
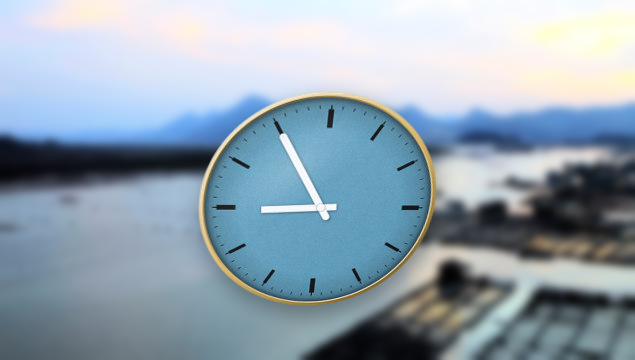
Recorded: h=8 m=55
